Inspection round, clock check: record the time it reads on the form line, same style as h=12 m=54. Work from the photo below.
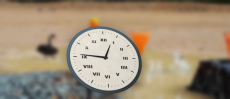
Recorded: h=12 m=46
